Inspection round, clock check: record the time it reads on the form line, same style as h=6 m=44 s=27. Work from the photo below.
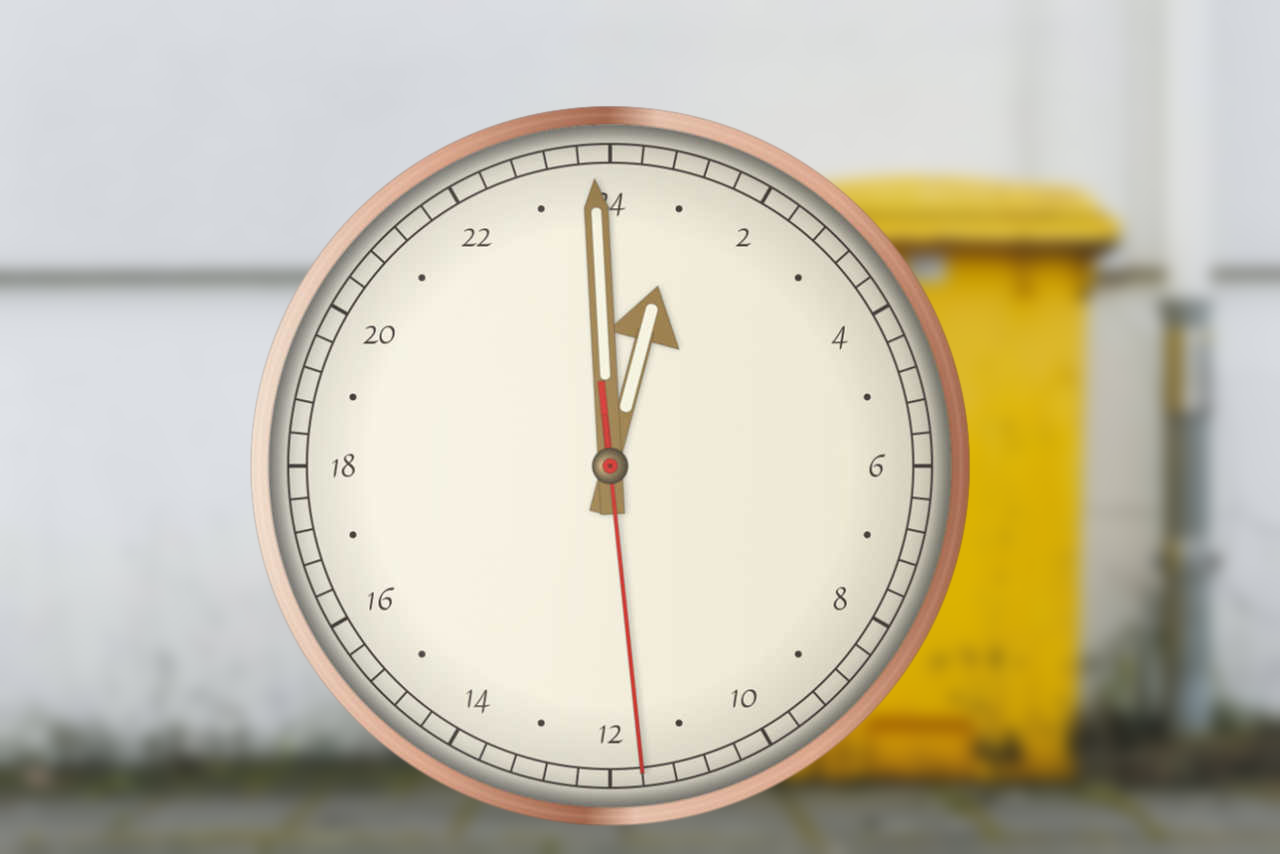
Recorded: h=0 m=59 s=29
